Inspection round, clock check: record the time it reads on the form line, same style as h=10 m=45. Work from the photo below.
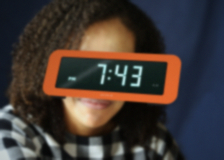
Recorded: h=7 m=43
